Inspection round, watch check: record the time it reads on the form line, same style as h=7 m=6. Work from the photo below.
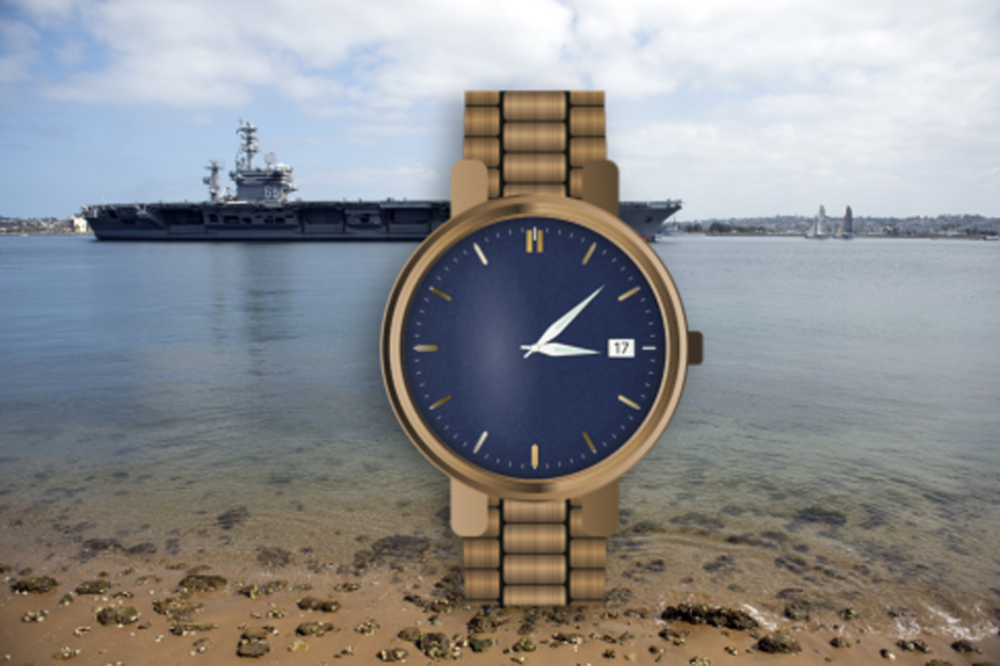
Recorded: h=3 m=8
